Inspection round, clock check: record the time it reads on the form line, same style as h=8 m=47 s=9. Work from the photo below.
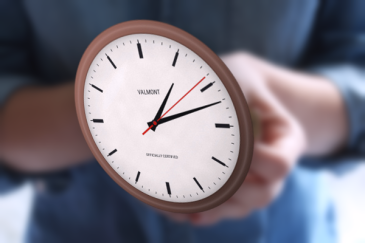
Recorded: h=1 m=12 s=9
